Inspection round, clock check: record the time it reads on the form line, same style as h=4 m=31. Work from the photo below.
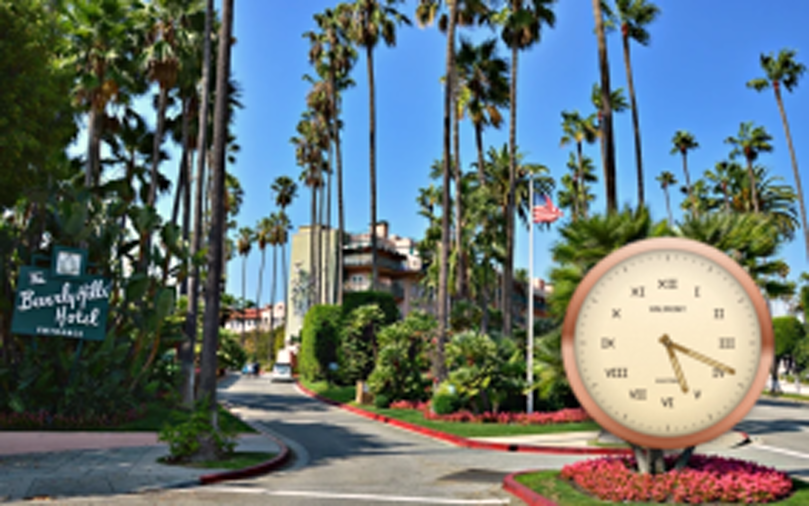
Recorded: h=5 m=19
